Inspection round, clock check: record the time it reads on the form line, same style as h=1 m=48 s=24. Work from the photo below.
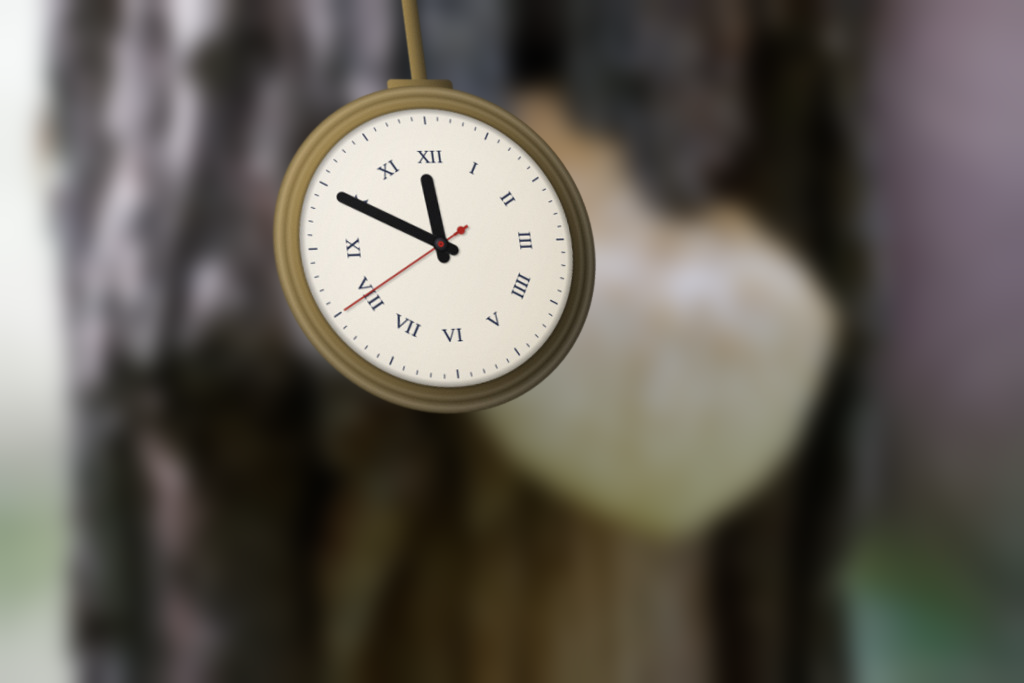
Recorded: h=11 m=49 s=40
